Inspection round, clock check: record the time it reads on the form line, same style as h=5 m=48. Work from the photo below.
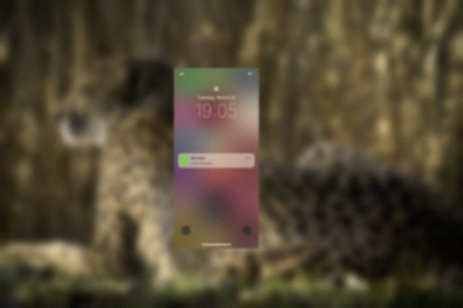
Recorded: h=19 m=5
